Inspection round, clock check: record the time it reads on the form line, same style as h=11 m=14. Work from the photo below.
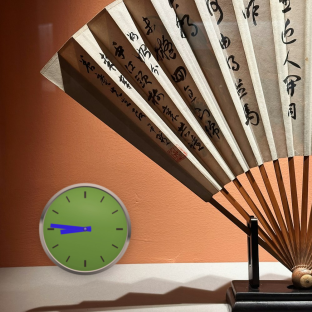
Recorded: h=8 m=46
